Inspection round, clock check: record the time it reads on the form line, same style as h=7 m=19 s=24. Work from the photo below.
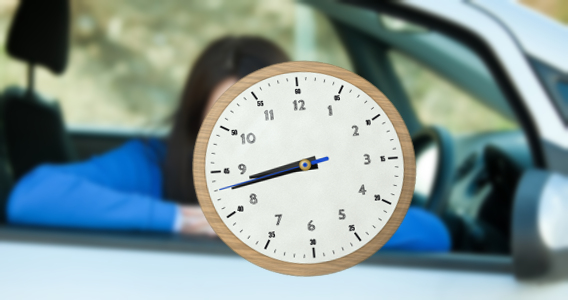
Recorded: h=8 m=42 s=43
